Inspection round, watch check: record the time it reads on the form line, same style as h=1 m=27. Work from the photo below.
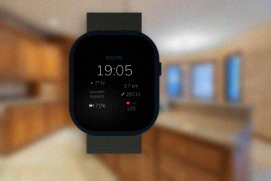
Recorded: h=19 m=5
